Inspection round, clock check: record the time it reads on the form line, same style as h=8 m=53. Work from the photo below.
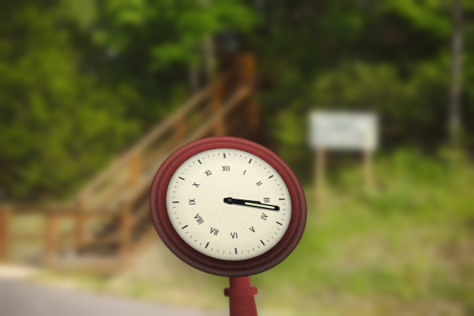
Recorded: h=3 m=17
